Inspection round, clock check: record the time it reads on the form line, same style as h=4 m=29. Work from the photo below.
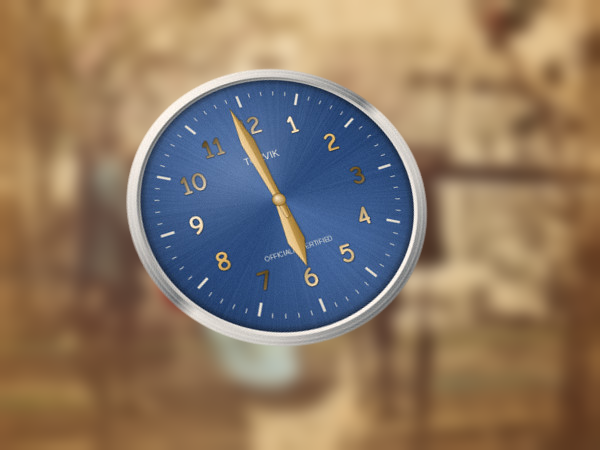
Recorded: h=5 m=59
